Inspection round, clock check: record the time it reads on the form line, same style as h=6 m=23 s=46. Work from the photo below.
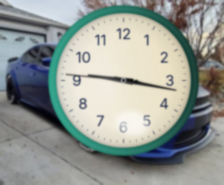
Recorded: h=9 m=16 s=46
